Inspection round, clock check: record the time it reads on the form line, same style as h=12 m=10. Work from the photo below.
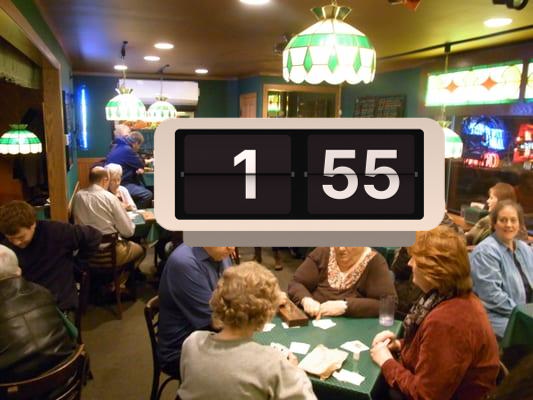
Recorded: h=1 m=55
